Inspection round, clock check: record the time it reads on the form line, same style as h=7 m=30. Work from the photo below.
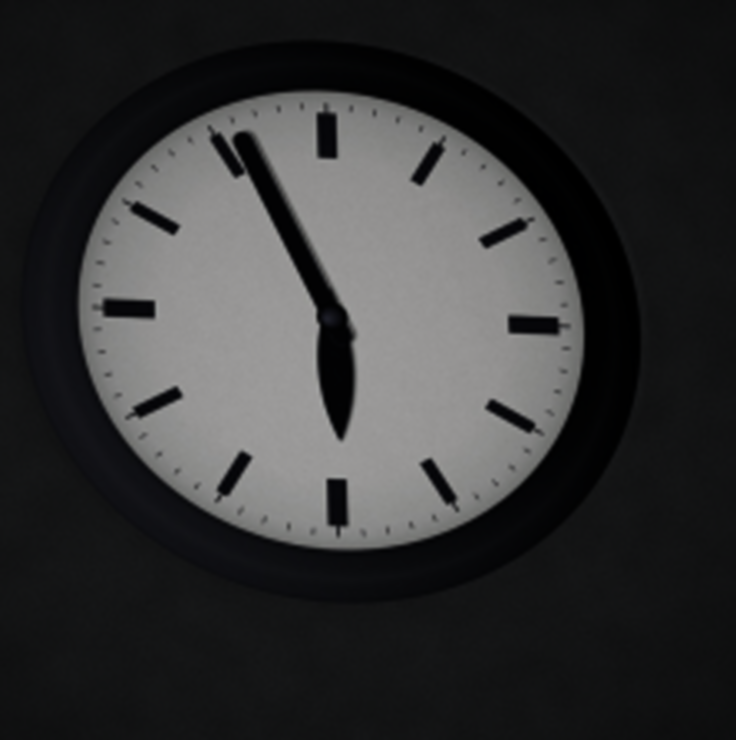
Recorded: h=5 m=56
